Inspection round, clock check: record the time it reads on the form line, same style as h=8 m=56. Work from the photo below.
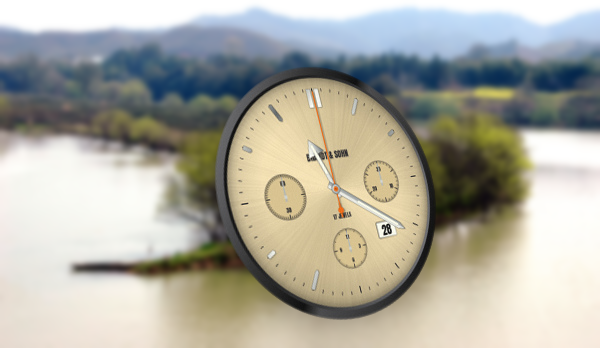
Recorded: h=11 m=21
